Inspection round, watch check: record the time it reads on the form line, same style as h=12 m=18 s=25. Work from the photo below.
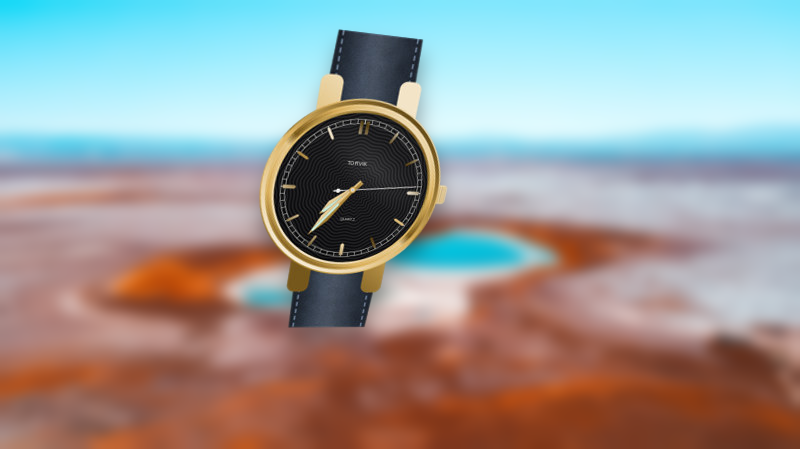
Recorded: h=7 m=36 s=14
